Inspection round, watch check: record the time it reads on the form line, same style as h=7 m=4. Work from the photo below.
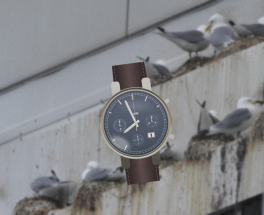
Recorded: h=7 m=57
